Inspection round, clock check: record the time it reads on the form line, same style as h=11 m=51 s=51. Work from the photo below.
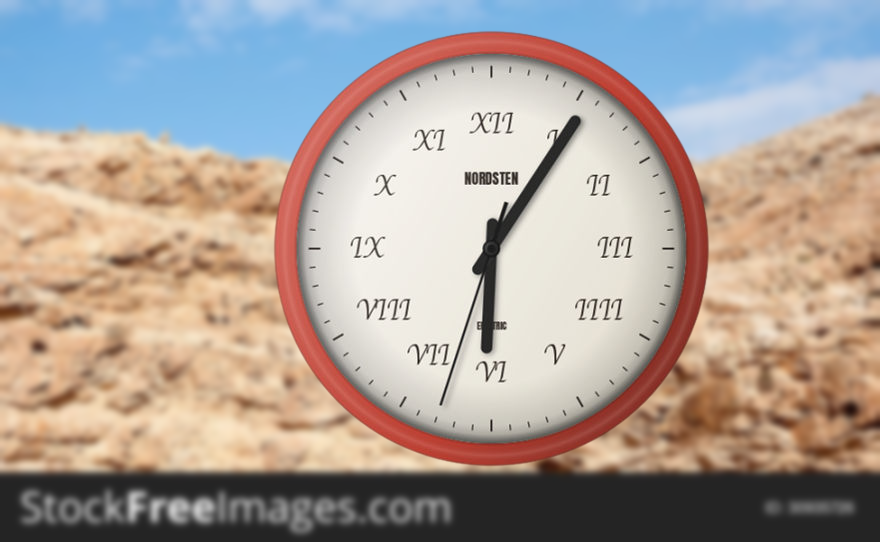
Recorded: h=6 m=5 s=33
